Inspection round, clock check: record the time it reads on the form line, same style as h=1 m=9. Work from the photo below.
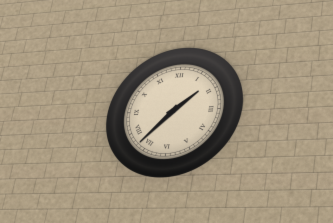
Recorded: h=1 m=37
